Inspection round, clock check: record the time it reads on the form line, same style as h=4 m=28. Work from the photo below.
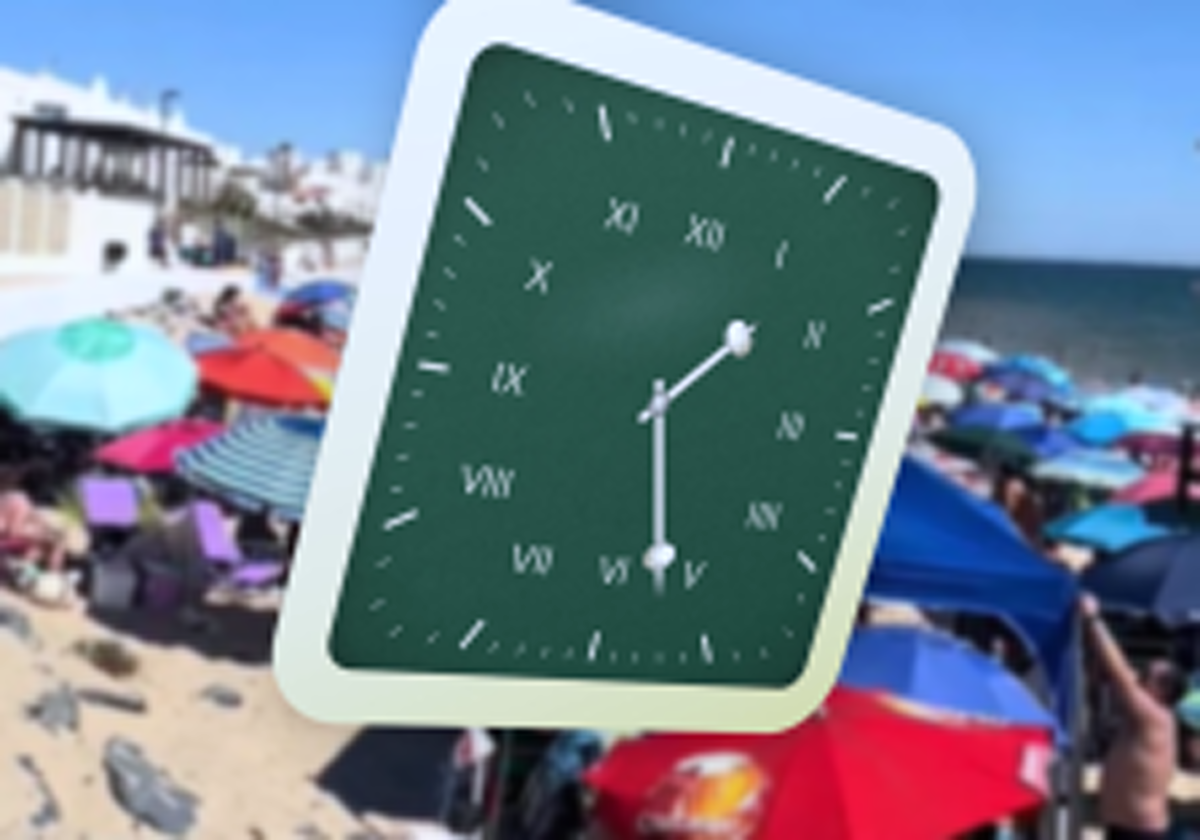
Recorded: h=1 m=27
